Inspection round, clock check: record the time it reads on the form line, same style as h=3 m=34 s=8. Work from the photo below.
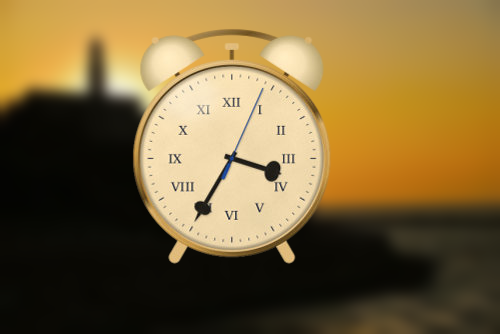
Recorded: h=3 m=35 s=4
